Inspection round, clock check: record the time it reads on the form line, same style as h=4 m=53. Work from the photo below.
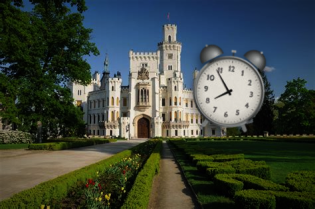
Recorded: h=7 m=54
